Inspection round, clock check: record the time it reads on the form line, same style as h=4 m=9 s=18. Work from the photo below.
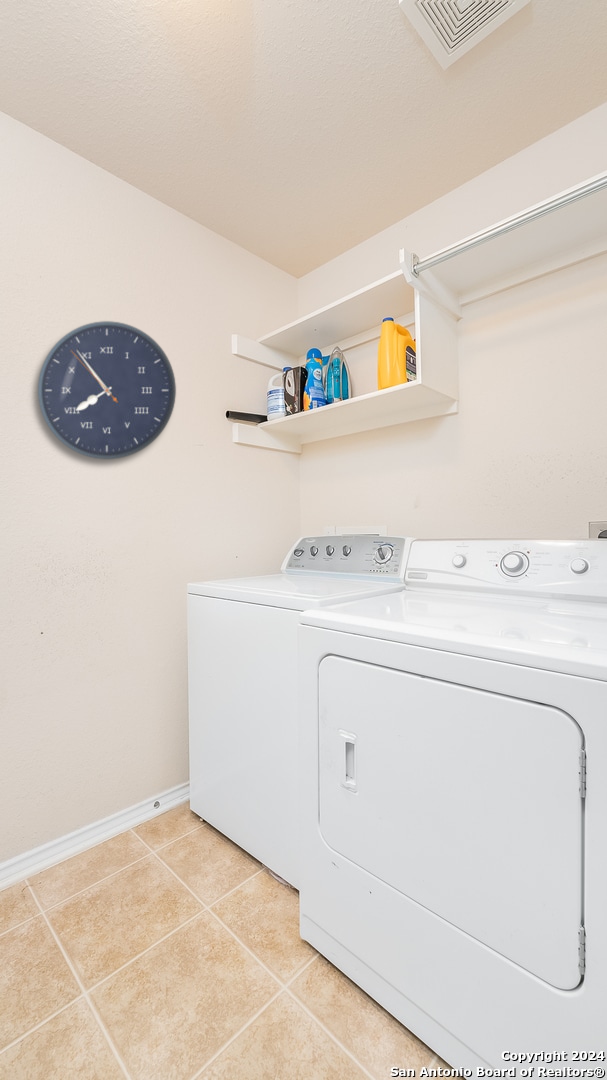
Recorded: h=7 m=53 s=53
